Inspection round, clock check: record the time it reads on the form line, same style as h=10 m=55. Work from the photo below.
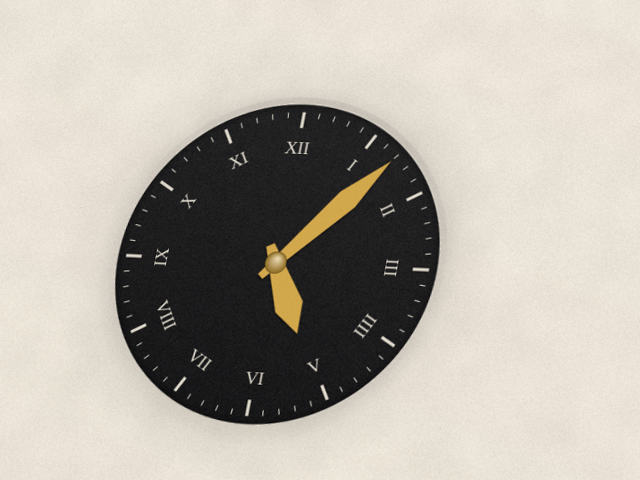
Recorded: h=5 m=7
